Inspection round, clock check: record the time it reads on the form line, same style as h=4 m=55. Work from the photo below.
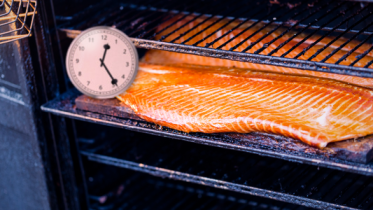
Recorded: h=12 m=24
